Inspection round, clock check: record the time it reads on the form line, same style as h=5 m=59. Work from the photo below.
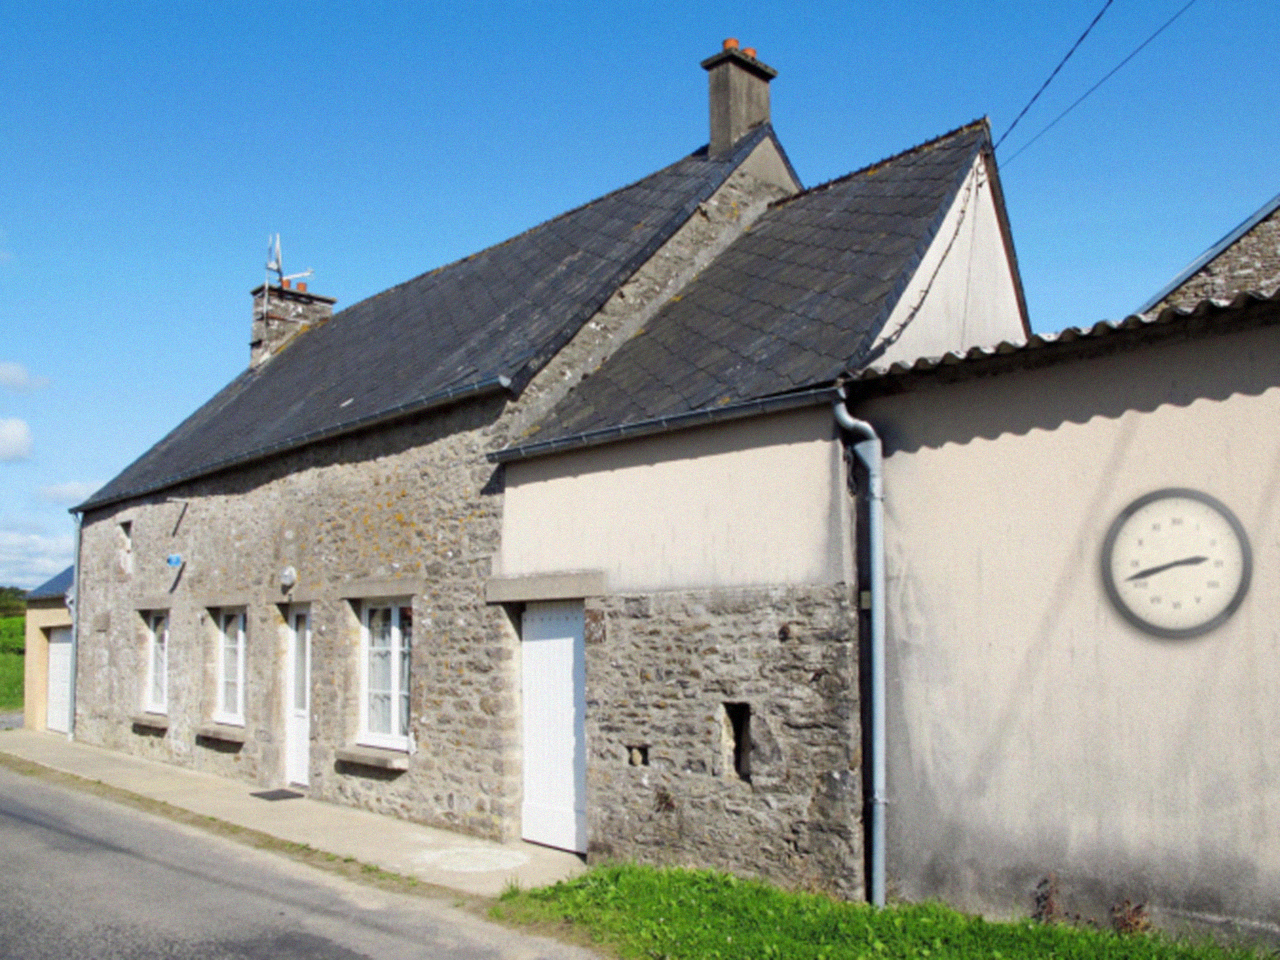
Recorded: h=2 m=42
